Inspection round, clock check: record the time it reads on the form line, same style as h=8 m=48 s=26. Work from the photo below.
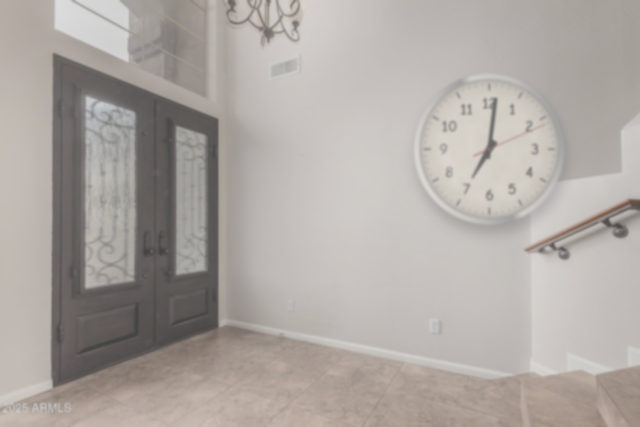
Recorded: h=7 m=1 s=11
